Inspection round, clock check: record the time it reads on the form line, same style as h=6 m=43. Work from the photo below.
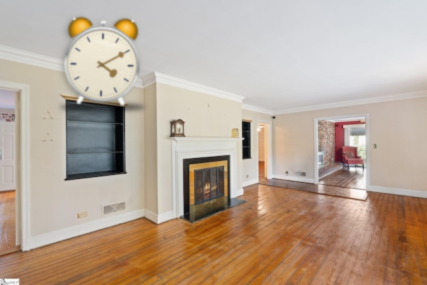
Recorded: h=4 m=10
